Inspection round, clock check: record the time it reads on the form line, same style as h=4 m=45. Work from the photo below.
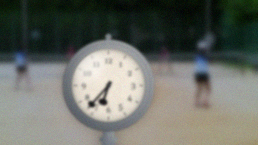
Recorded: h=6 m=37
